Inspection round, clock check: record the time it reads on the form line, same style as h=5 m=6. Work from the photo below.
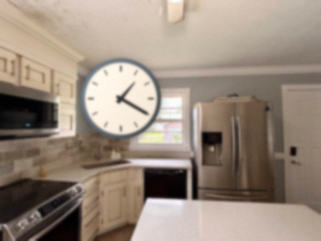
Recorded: h=1 m=20
